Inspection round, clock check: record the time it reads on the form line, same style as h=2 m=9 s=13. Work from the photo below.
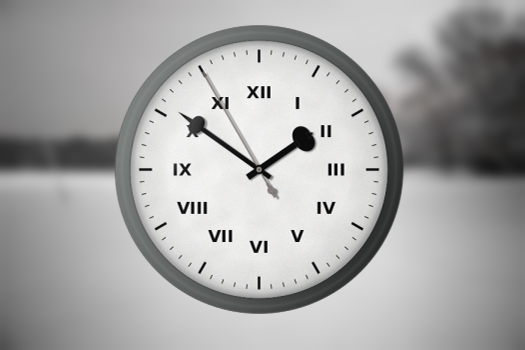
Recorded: h=1 m=50 s=55
